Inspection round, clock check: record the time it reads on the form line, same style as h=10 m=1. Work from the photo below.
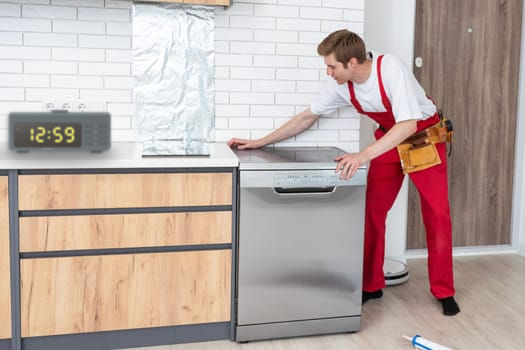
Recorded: h=12 m=59
